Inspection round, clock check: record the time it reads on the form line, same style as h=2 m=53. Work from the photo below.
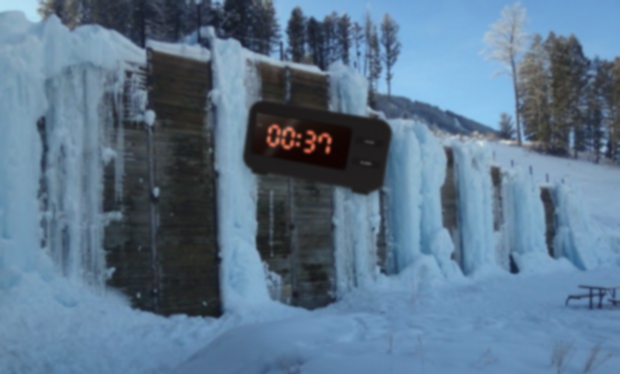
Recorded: h=0 m=37
